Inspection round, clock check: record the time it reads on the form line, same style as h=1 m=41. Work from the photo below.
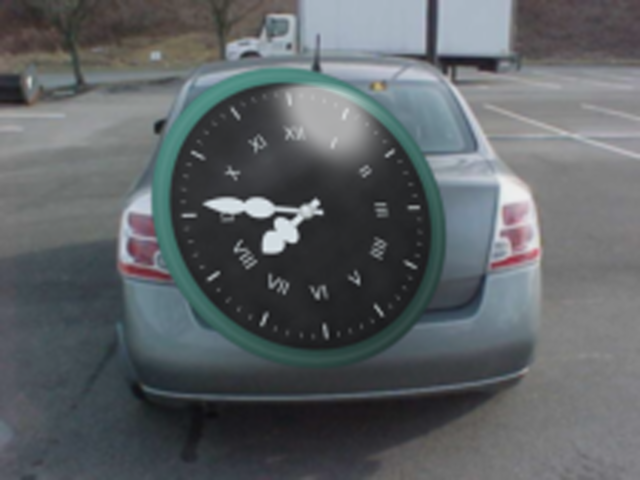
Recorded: h=7 m=46
